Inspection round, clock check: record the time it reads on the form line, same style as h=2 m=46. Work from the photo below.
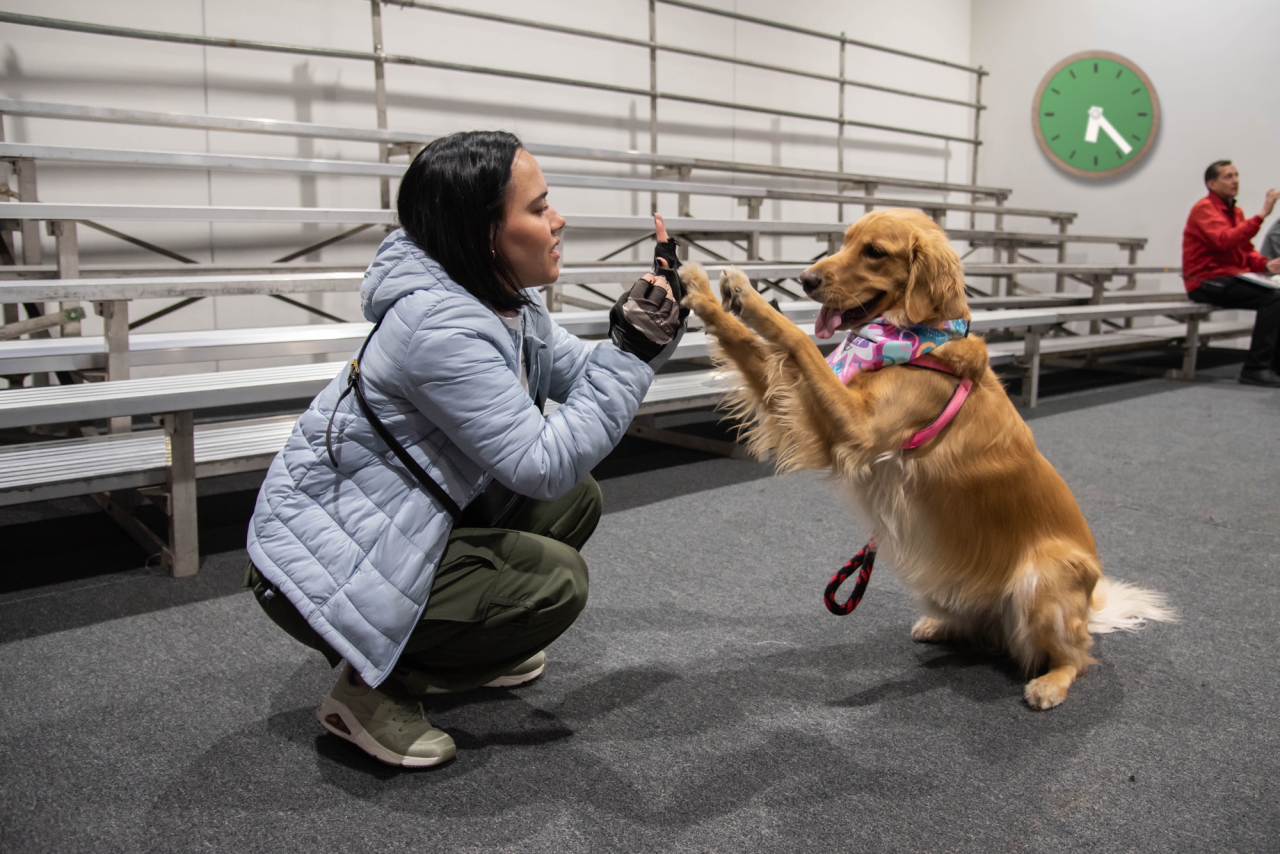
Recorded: h=6 m=23
